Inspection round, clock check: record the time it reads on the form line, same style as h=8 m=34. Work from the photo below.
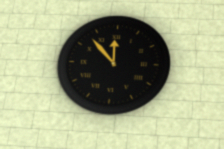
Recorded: h=11 m=53
